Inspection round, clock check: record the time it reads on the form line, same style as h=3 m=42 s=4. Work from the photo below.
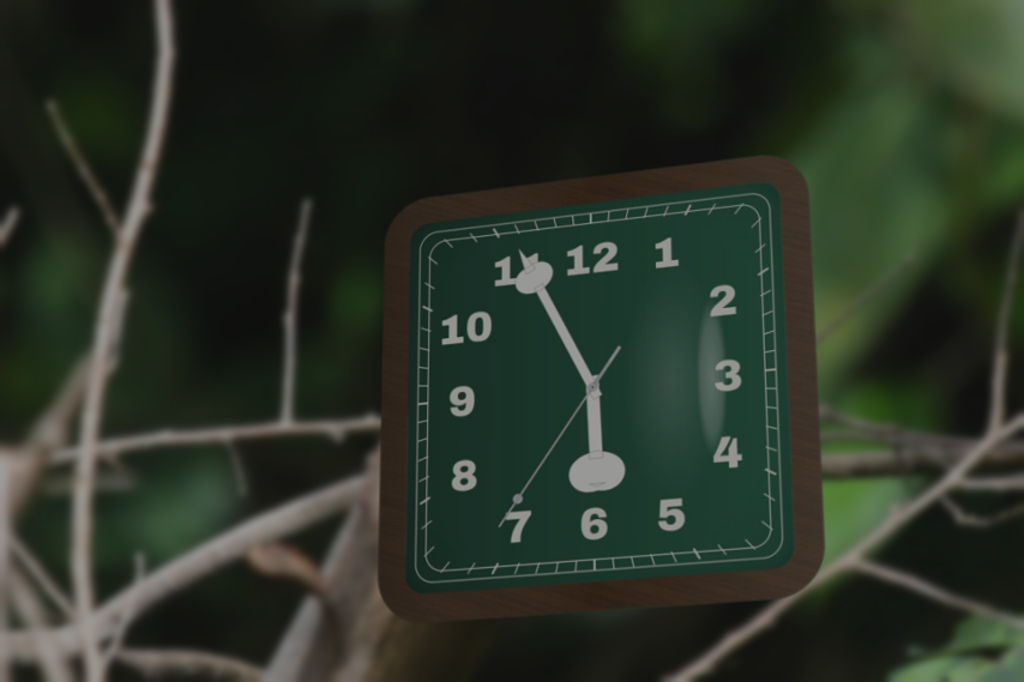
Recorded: h=5 m=55 s=36
